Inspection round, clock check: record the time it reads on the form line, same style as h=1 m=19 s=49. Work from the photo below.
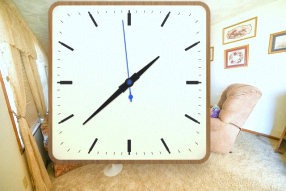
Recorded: h=1 m=37 s=59
